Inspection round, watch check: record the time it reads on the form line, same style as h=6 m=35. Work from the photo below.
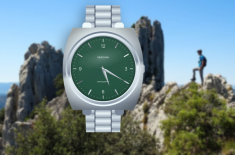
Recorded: h=5 m=20
